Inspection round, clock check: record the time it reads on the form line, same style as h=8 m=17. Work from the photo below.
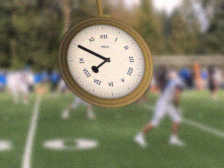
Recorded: h=7 m=50
